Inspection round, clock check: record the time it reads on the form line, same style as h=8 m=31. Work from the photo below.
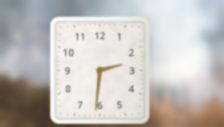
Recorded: h=2 m=31
